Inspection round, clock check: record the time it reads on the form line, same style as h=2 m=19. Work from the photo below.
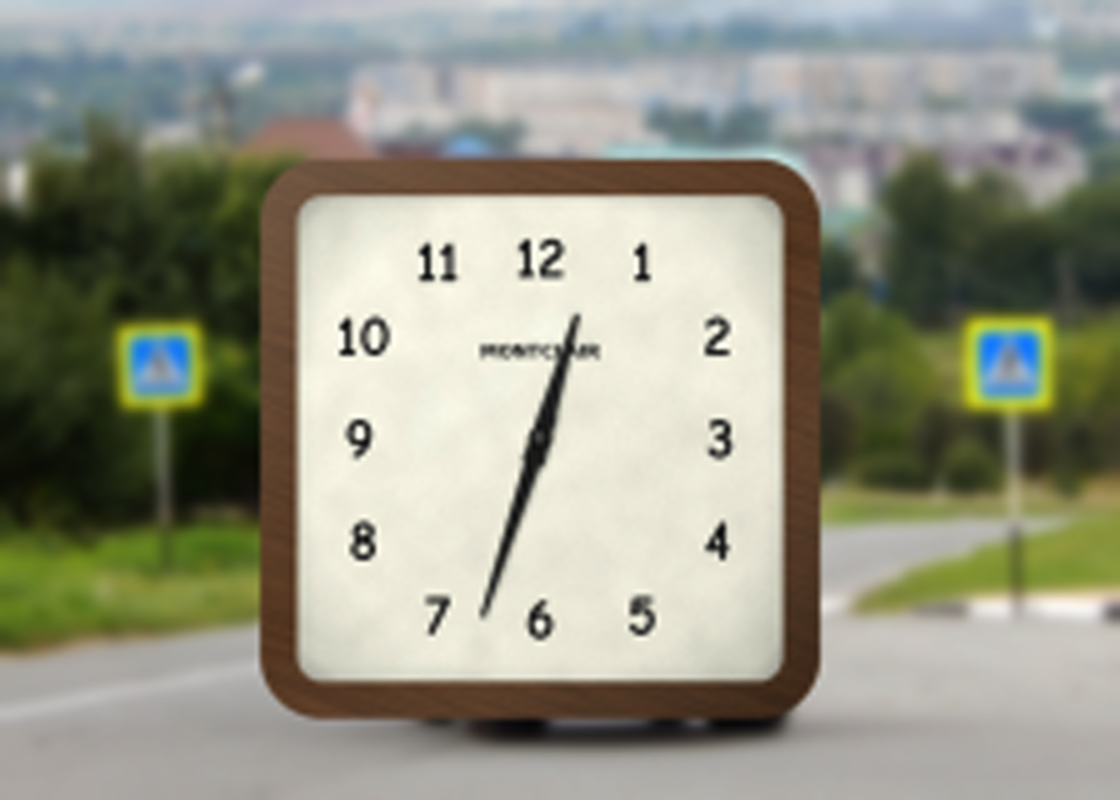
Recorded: h=12 m=33
